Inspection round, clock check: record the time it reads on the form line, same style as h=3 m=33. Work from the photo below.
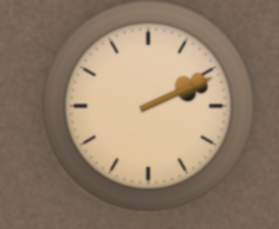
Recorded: h=2 m=11
